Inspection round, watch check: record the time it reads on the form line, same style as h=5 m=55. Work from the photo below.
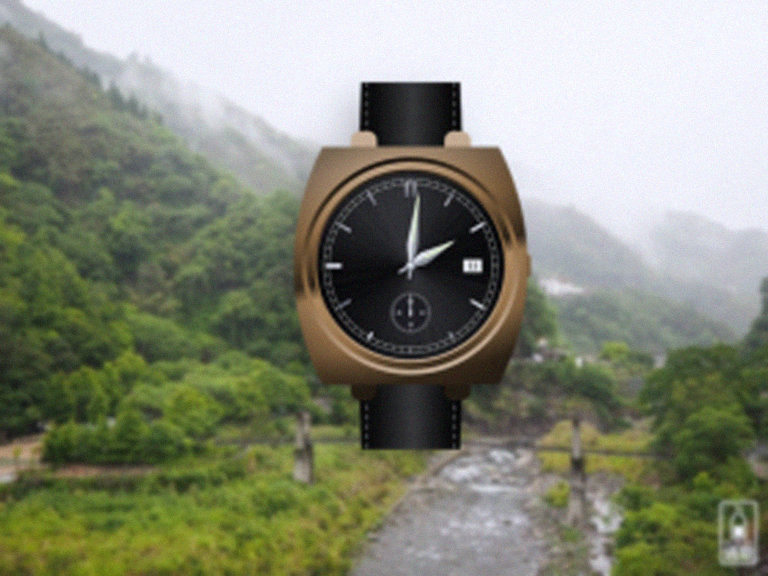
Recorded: h=2 m=1
